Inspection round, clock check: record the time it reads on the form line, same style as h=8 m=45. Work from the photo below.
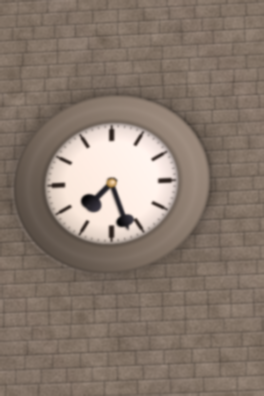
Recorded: h=7 m=27
